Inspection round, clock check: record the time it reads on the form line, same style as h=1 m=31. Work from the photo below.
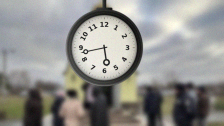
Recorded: h=5 m=43
